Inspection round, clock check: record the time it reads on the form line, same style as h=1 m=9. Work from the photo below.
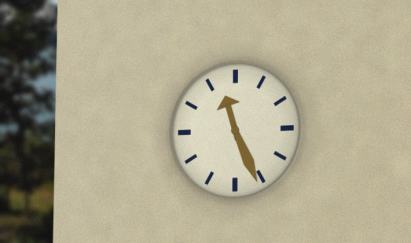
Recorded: h=11 m=26
